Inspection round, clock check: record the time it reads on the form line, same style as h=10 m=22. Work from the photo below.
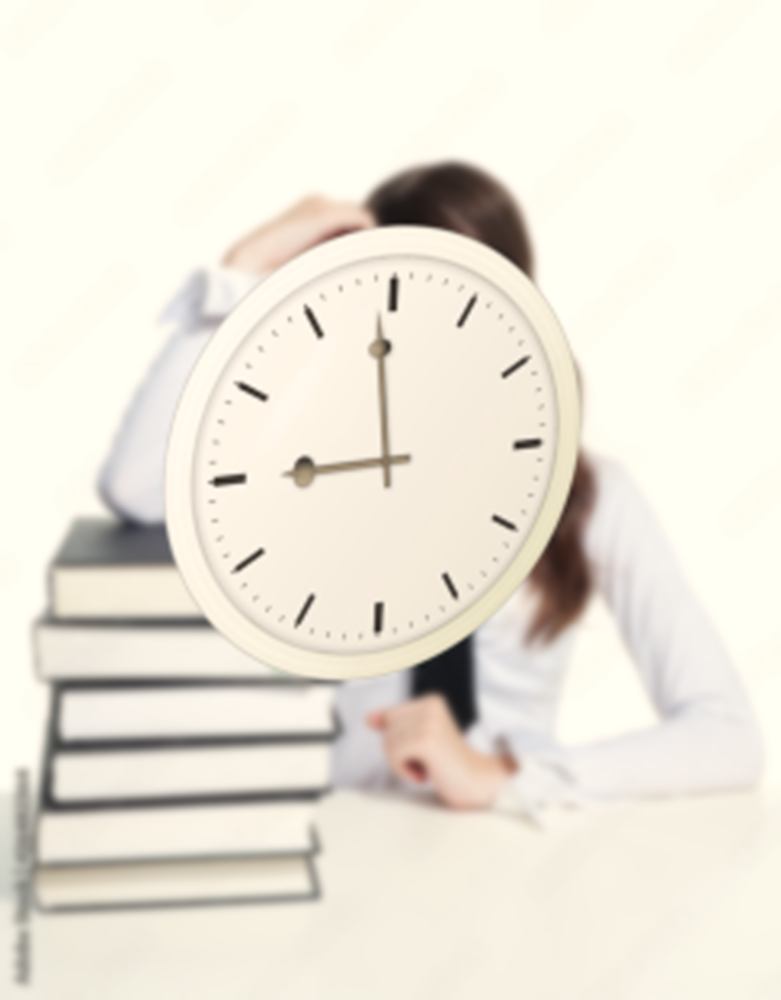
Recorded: h=8 m=59
